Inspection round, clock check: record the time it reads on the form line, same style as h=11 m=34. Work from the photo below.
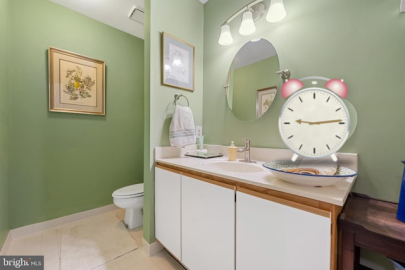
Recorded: h=9 m=14
